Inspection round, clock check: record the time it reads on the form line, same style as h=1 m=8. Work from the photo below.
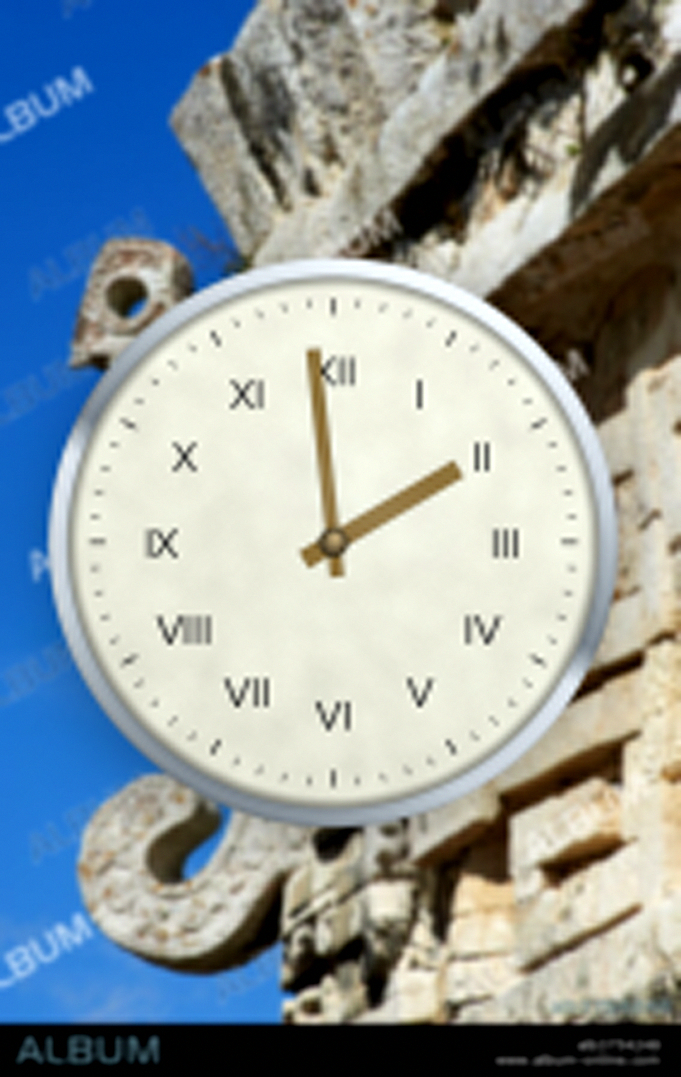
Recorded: h=1 m=59
